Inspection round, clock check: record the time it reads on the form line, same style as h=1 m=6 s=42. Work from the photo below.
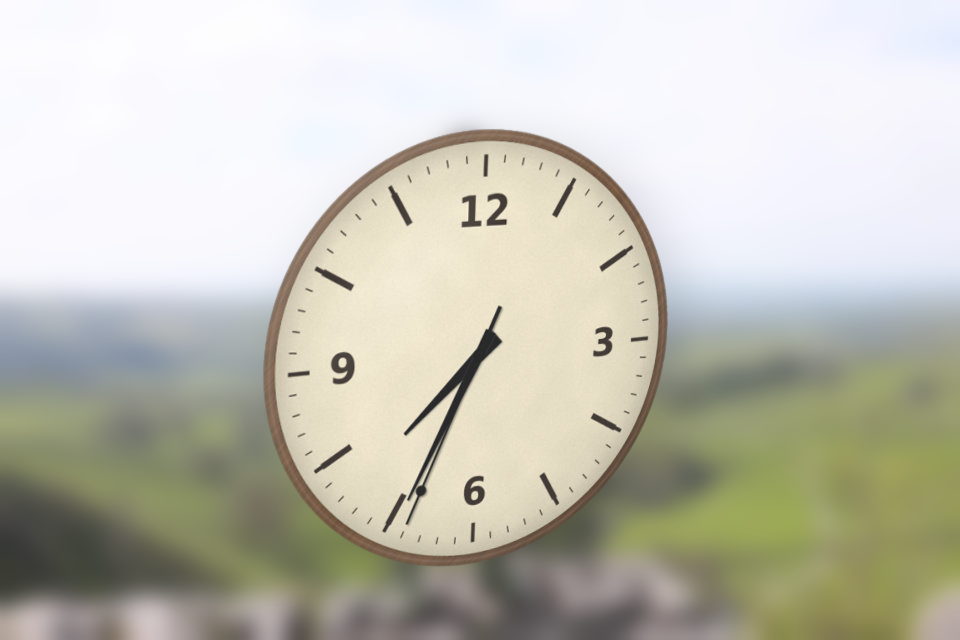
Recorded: h=7 m=34 s=34
